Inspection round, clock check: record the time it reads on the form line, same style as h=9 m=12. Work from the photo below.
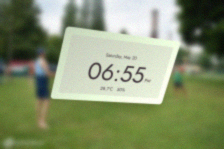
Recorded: h=6 m=55
